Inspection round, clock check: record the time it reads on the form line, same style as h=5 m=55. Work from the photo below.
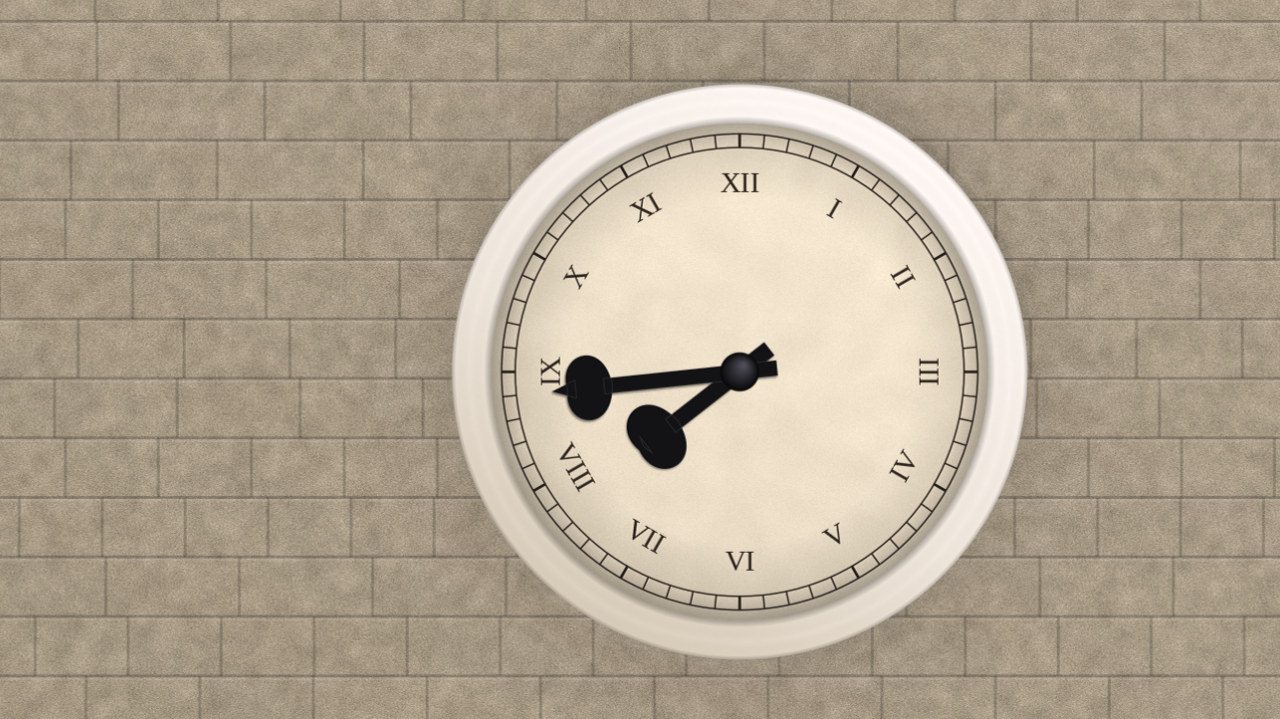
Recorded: h=7 m=44
